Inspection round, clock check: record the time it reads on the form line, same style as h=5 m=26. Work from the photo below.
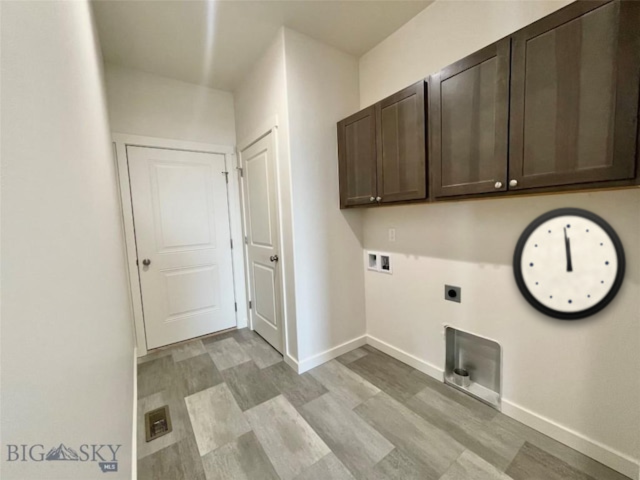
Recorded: h=11 m=59
